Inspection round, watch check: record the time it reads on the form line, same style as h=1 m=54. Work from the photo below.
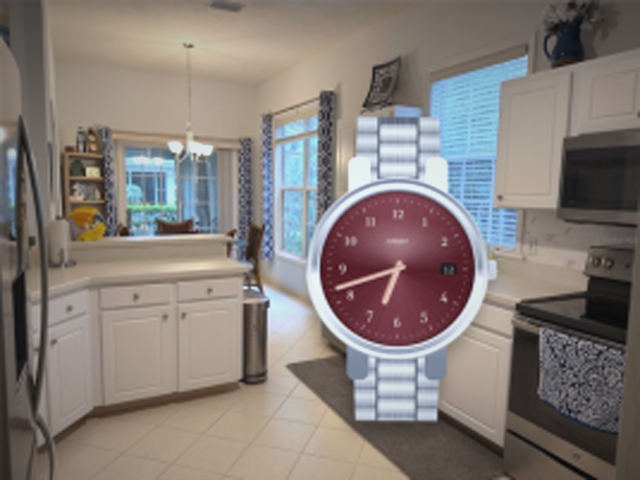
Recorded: h=6 m=42
